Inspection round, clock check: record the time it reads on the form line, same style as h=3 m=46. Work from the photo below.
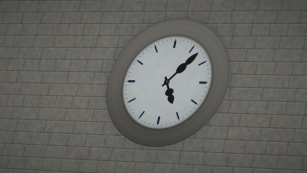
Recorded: h=5 m=7
